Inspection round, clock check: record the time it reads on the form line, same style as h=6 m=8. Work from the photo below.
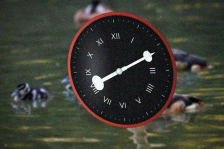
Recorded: h=8 m=11
